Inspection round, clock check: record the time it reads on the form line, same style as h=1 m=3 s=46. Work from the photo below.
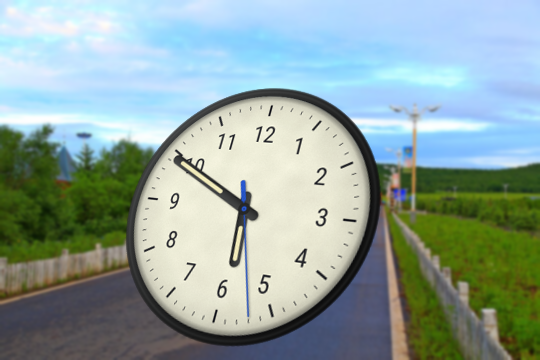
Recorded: h=5 m=49 s=27
